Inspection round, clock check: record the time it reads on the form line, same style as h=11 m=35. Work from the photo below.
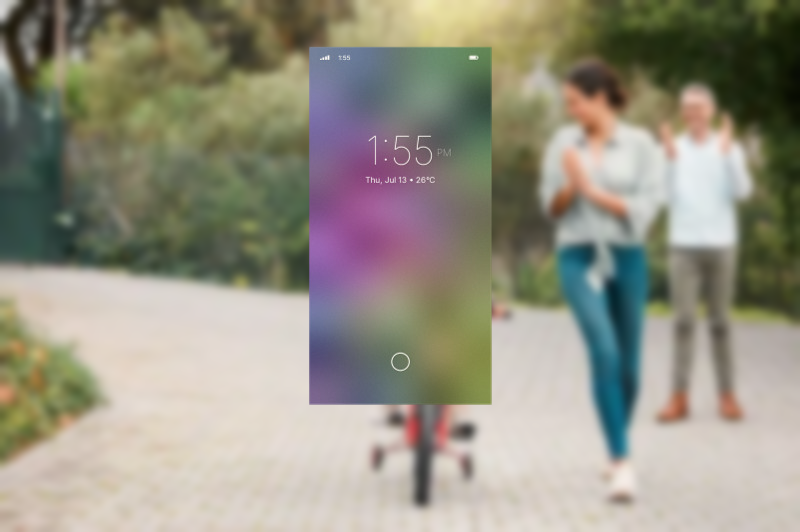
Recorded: h=1 m=55
